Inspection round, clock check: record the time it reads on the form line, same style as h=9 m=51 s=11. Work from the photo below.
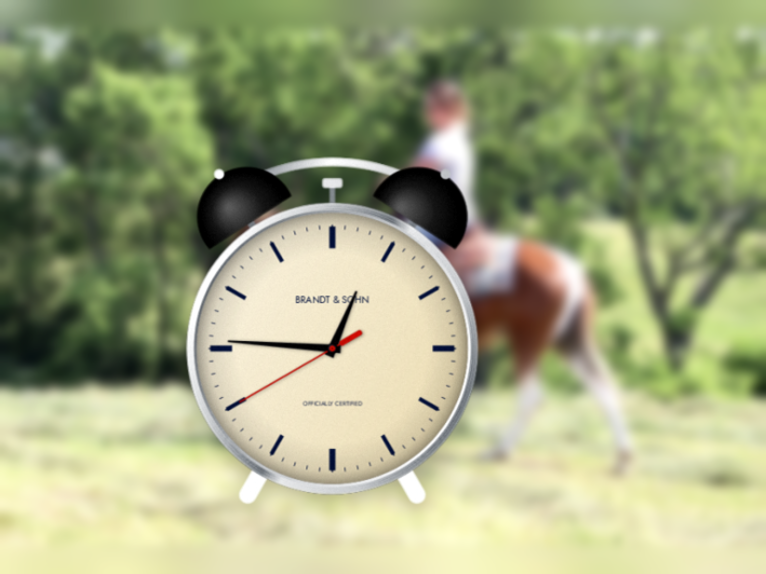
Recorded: h=12 m=45 s=40
